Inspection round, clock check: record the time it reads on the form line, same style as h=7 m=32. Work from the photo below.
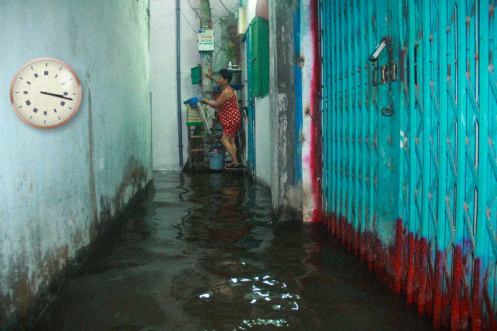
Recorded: h=3 m=17
